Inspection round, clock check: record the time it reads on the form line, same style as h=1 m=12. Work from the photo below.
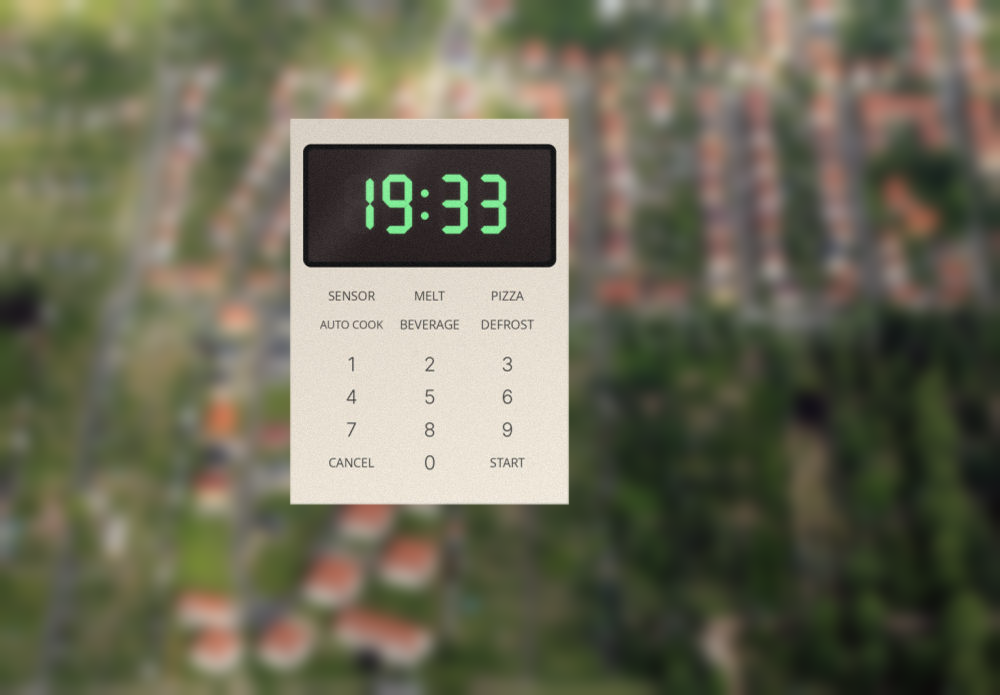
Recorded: h=19 m=33
